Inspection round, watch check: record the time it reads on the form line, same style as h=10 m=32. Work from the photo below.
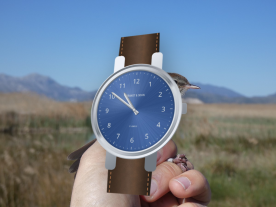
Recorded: h=10 m=51
